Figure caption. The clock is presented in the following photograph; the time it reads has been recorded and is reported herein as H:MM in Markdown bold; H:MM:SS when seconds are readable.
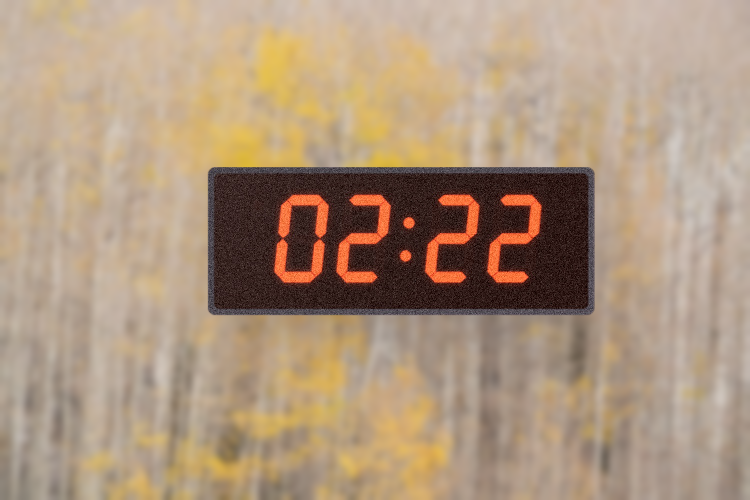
**2:22**
